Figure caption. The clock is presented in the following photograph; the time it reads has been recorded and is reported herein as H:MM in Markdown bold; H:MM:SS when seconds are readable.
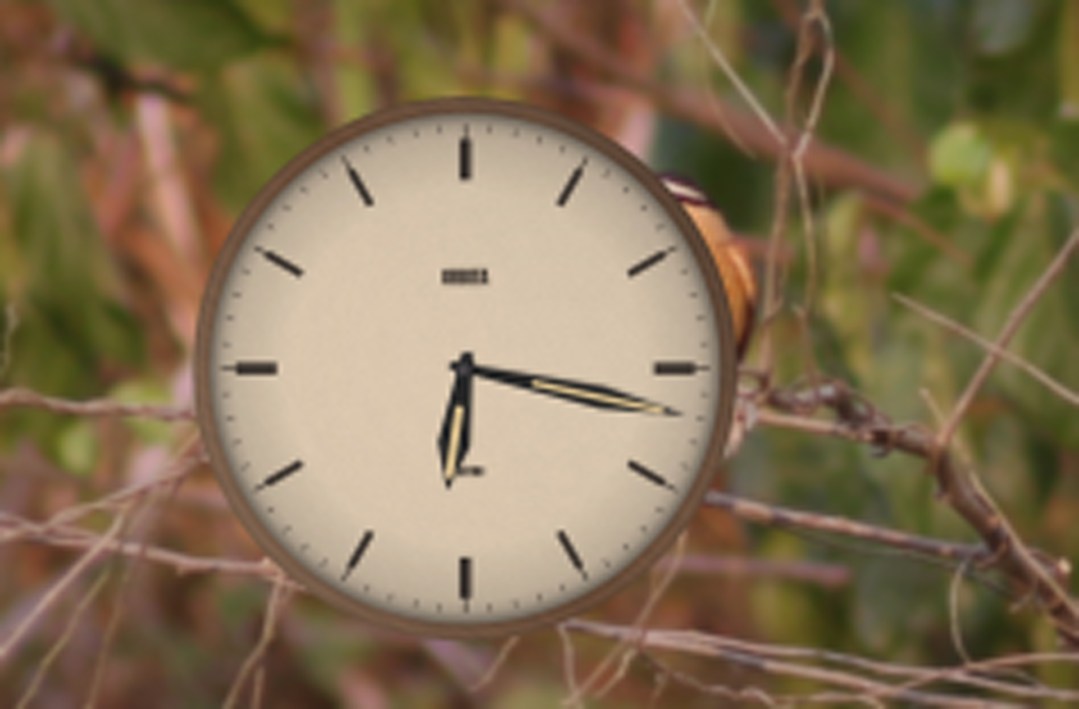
**6:17**
